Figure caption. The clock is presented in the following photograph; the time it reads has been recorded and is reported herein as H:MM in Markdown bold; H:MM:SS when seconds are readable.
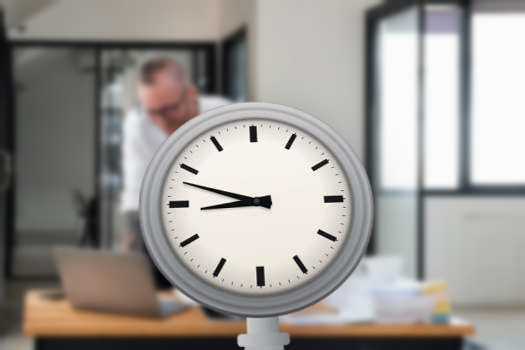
**8:48**
